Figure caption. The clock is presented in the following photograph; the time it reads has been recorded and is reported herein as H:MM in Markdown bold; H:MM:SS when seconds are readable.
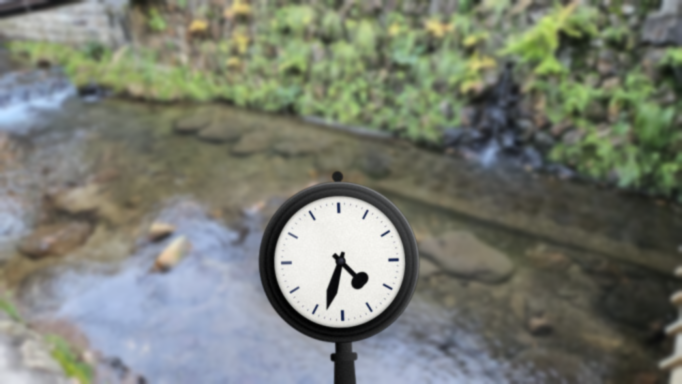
**4:33**
